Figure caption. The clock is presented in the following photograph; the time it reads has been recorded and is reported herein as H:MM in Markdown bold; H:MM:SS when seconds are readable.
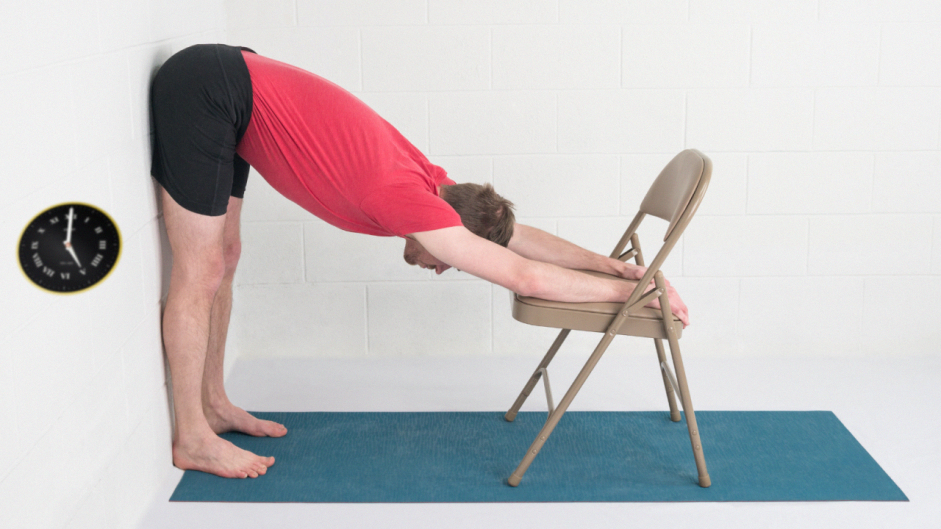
**5:00**
